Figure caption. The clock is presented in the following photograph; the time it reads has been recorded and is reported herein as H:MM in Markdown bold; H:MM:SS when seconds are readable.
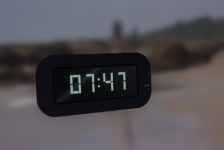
**7:47**
